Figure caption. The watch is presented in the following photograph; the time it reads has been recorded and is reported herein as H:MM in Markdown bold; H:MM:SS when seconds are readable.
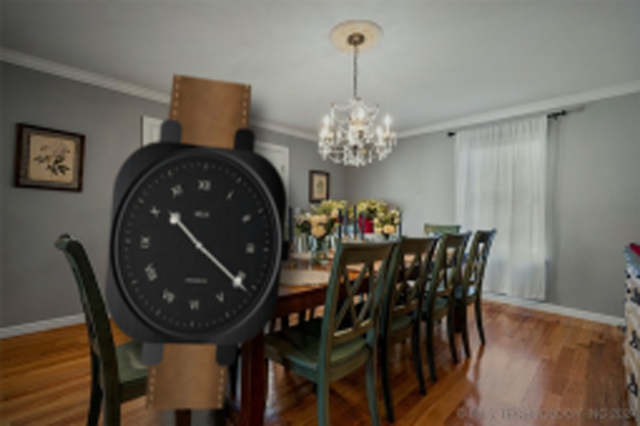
**10:21**
